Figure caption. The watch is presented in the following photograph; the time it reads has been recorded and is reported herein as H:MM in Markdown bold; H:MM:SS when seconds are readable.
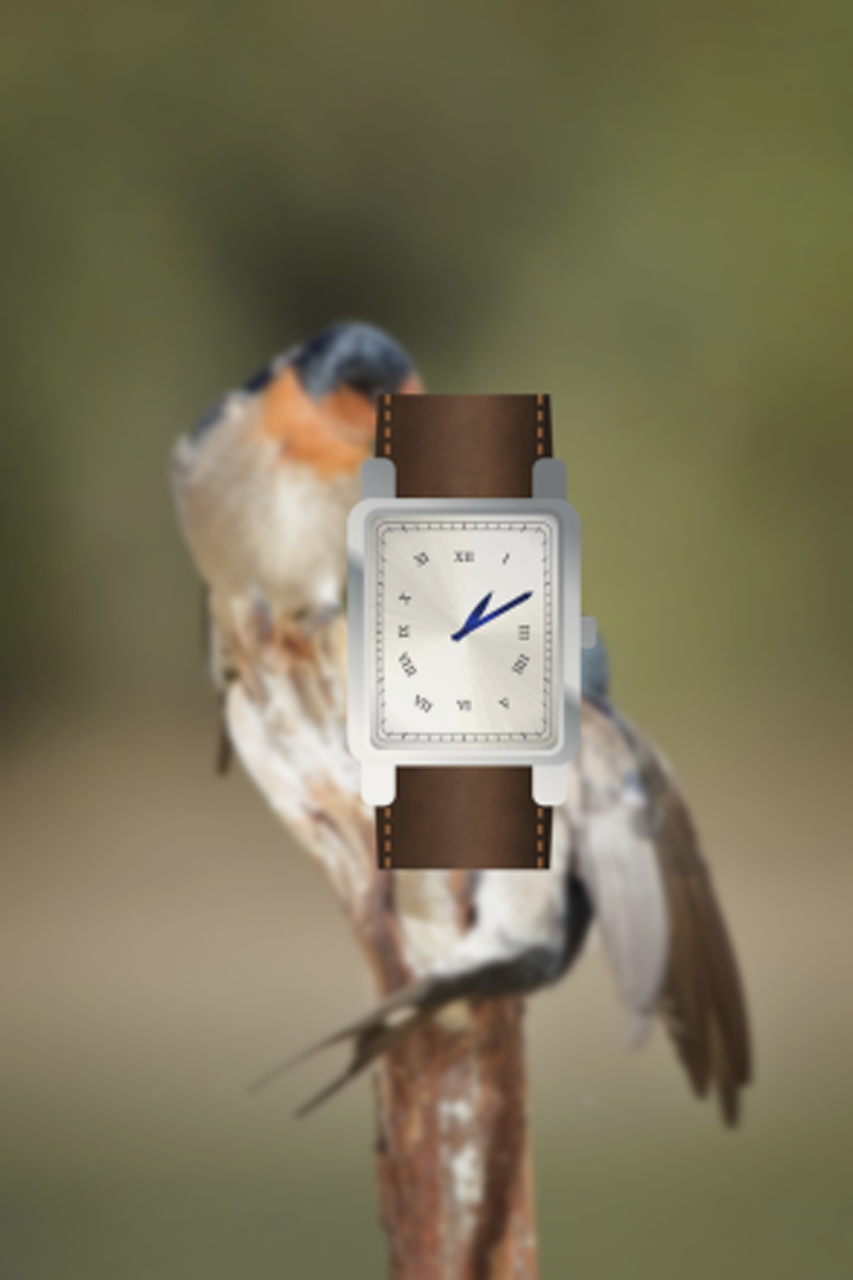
**1:10**
